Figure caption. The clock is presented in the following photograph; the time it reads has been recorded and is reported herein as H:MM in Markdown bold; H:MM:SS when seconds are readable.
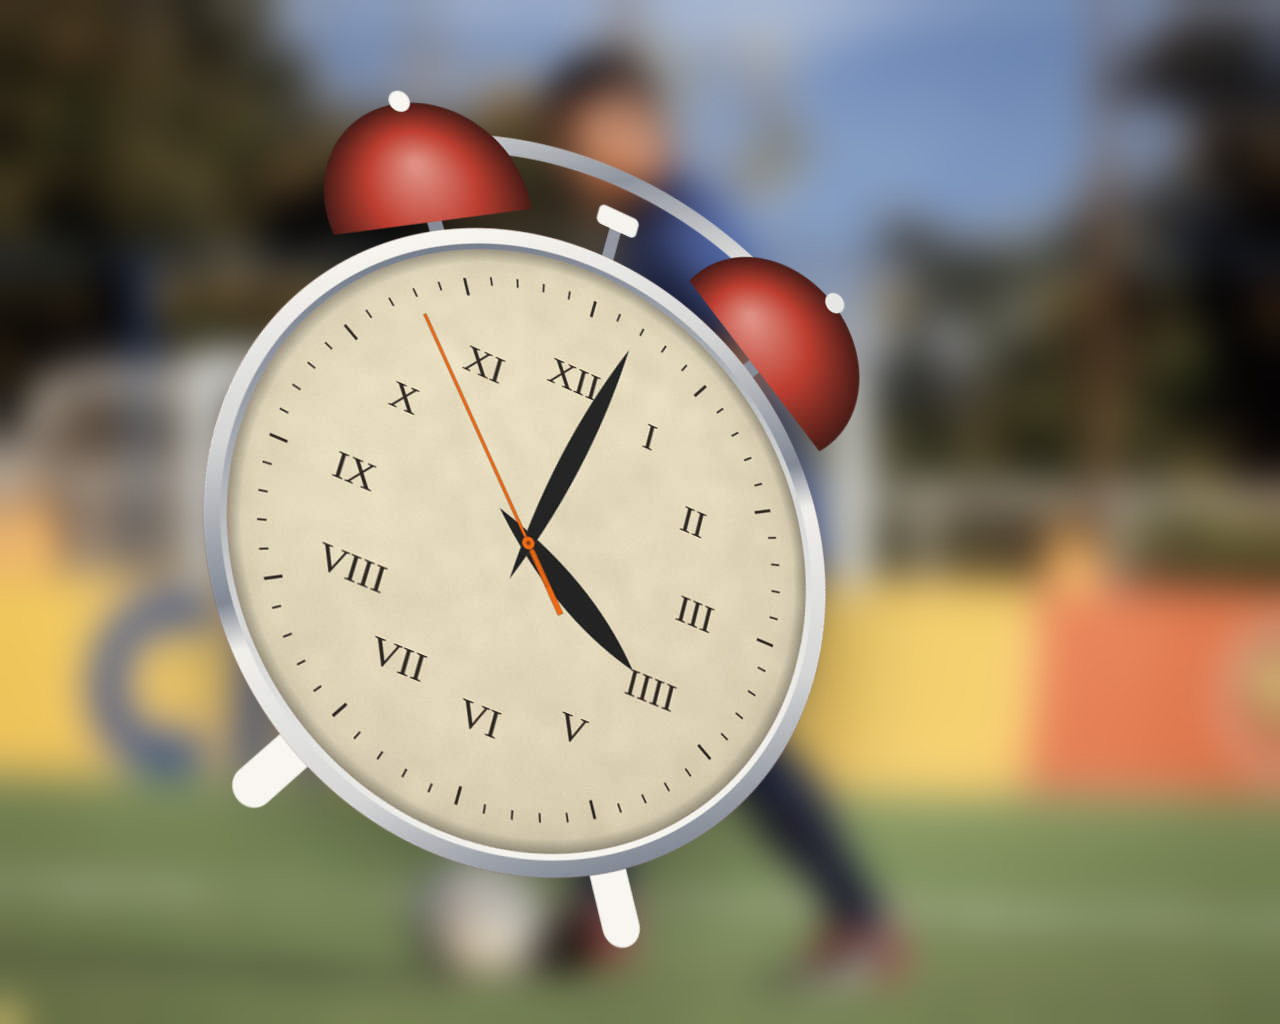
**4:01:53**
